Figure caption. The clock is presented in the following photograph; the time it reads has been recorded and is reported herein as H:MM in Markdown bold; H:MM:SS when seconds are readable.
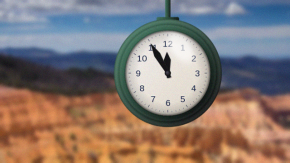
**11:55**
